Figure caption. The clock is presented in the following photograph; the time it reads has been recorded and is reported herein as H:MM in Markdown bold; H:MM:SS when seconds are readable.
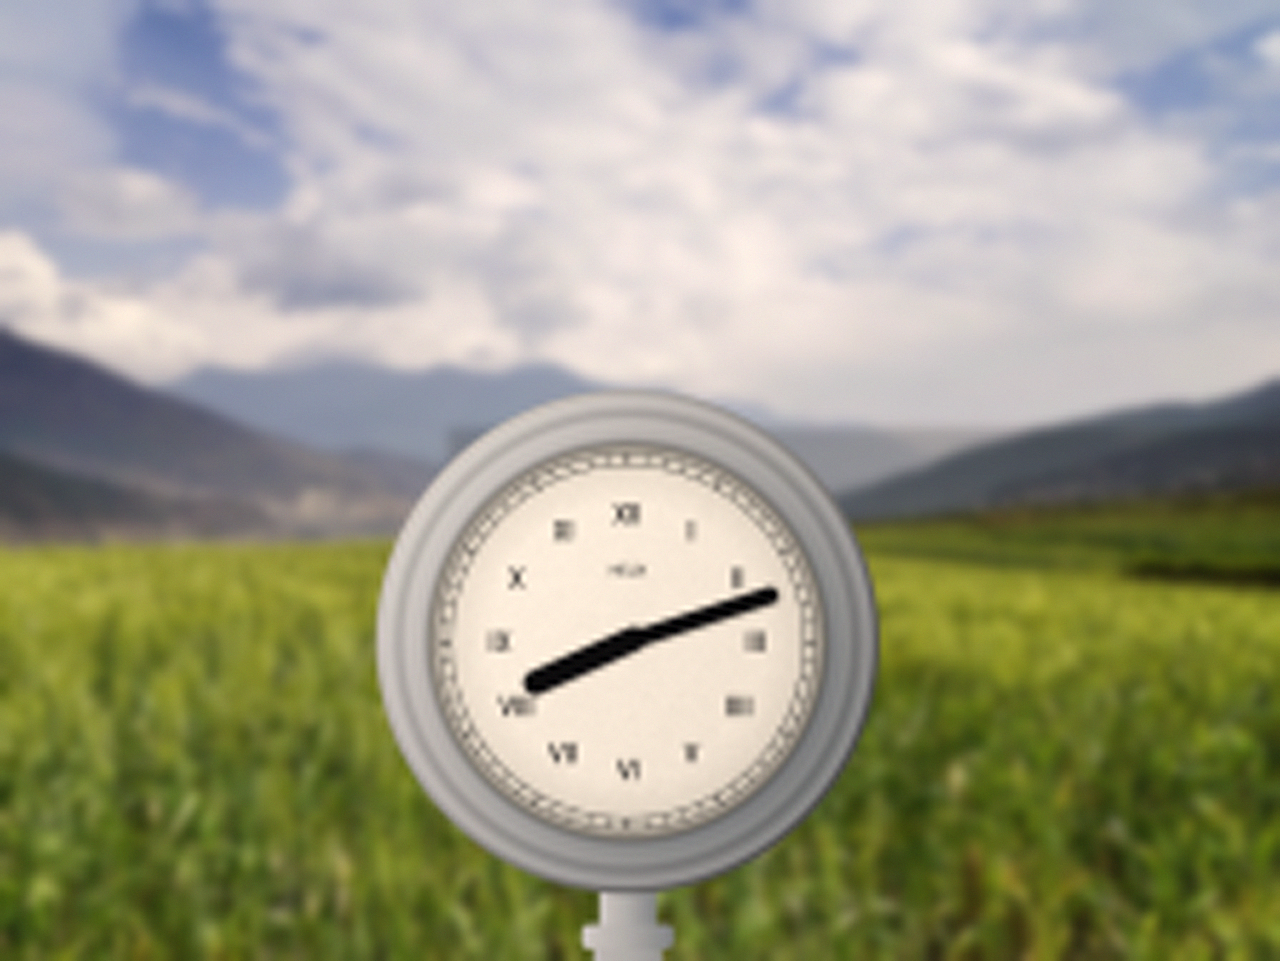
**8:12**
